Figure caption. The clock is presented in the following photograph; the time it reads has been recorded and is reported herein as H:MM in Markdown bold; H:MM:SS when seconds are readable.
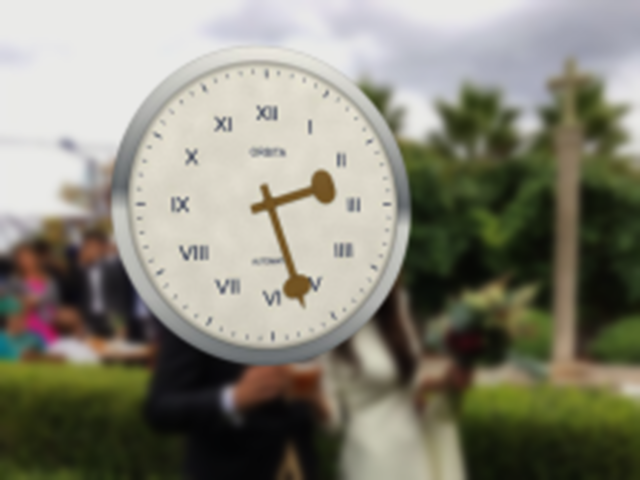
**2:27**
